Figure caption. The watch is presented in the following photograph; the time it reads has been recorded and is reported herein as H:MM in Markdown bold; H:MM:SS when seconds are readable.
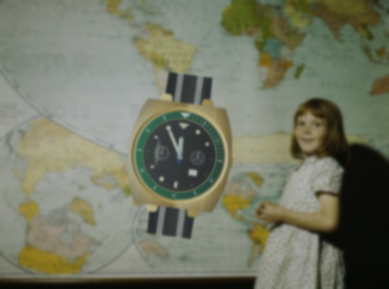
**11:55**
